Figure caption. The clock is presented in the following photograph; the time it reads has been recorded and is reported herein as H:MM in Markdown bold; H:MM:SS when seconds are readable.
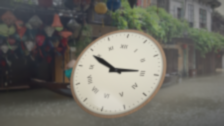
**2:49**
